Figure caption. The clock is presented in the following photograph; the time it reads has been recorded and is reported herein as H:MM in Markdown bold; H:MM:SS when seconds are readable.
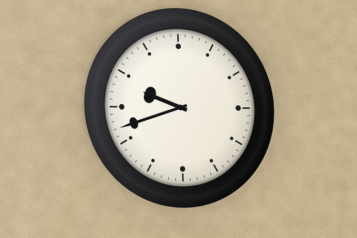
**9:42**
